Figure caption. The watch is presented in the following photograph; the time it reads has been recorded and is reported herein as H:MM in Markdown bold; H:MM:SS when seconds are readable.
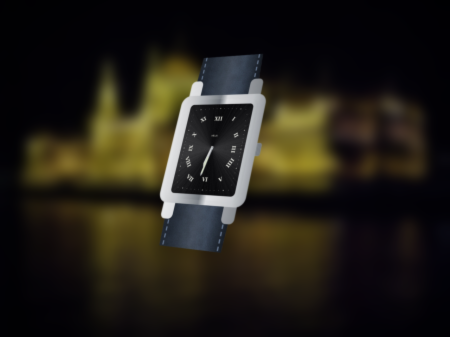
**6:32**
